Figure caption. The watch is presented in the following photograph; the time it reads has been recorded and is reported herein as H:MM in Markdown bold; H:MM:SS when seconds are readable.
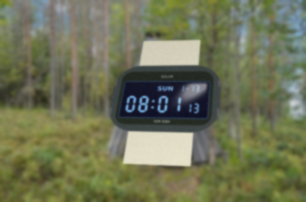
**8:01**
